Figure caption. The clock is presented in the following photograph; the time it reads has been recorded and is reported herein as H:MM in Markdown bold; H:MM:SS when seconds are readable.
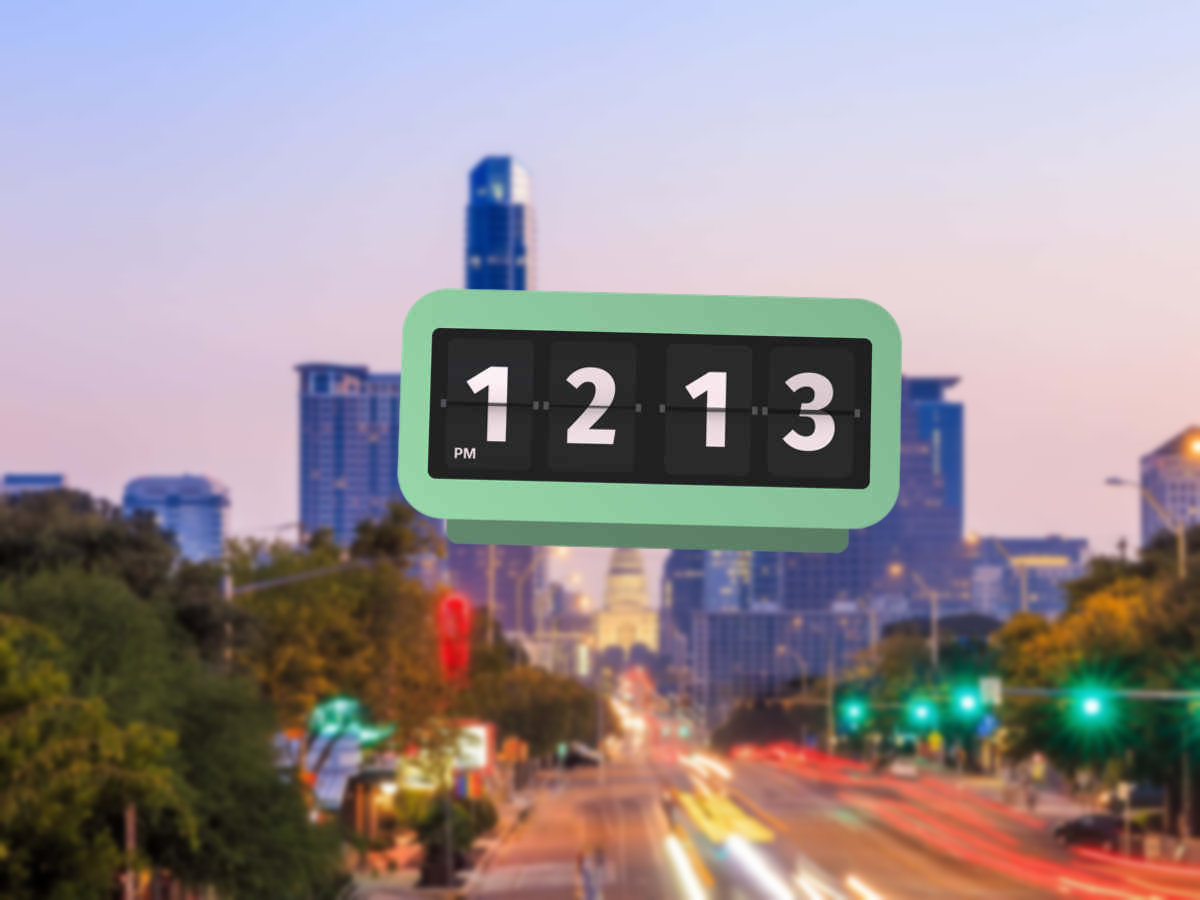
**12:13**
